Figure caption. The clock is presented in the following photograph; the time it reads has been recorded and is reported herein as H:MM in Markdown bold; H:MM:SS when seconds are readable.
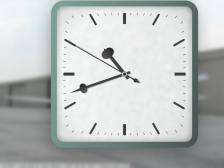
**10:41:50**
